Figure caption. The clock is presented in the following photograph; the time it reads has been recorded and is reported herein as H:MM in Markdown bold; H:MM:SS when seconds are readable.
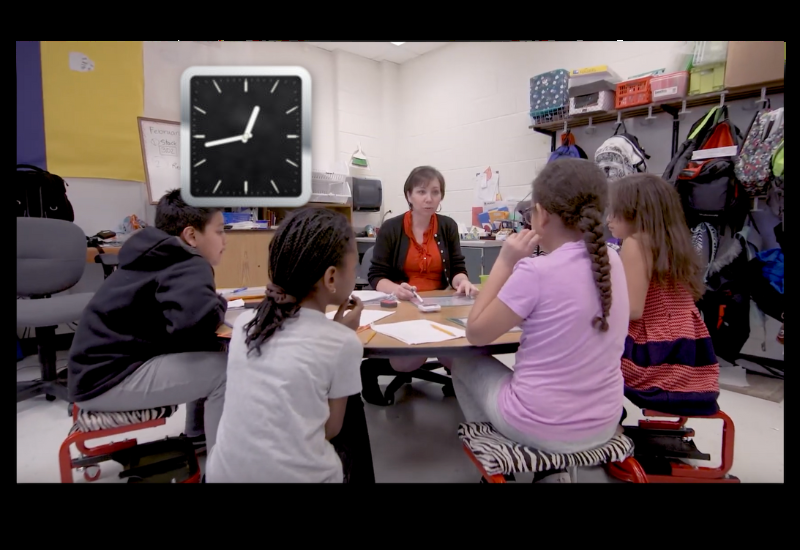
**12:43**
